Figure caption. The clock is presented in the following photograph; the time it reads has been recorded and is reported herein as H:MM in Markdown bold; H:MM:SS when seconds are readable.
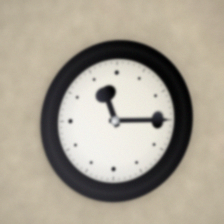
**11:15**
